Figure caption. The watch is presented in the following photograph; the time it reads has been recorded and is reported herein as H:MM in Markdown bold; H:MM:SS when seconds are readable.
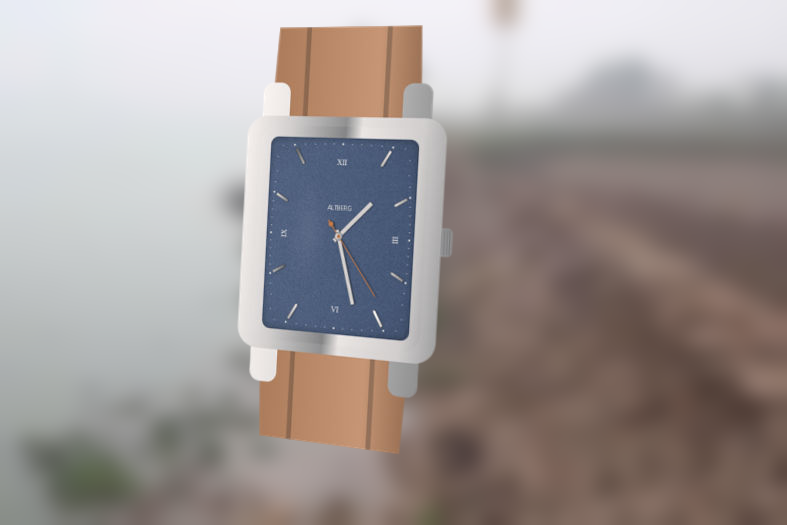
**1:27:24**
